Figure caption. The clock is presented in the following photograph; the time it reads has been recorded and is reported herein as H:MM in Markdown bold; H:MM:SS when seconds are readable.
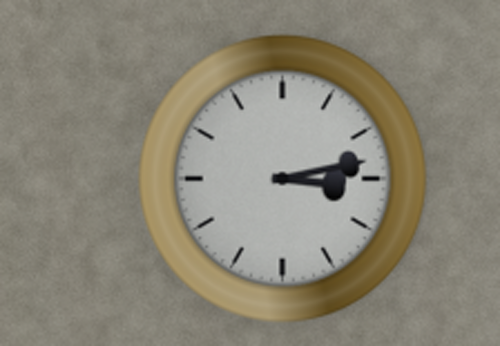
**3:13**
